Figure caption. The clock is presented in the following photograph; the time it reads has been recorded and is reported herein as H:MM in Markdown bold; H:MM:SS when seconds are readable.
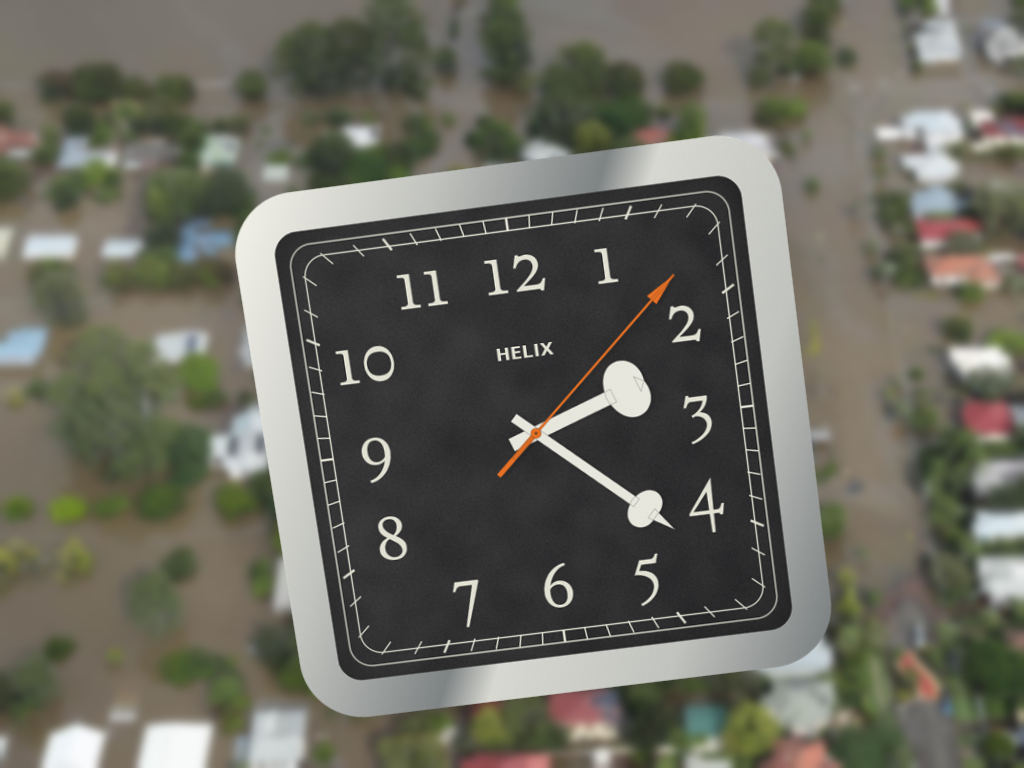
**2:22:08**
